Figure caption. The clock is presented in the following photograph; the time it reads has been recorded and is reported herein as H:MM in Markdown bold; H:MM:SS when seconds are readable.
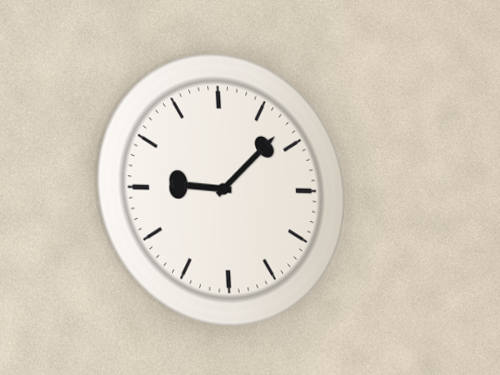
**9:08**
